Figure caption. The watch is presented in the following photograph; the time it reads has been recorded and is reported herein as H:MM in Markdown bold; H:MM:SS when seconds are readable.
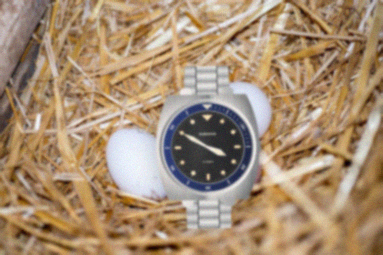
**3:50**
